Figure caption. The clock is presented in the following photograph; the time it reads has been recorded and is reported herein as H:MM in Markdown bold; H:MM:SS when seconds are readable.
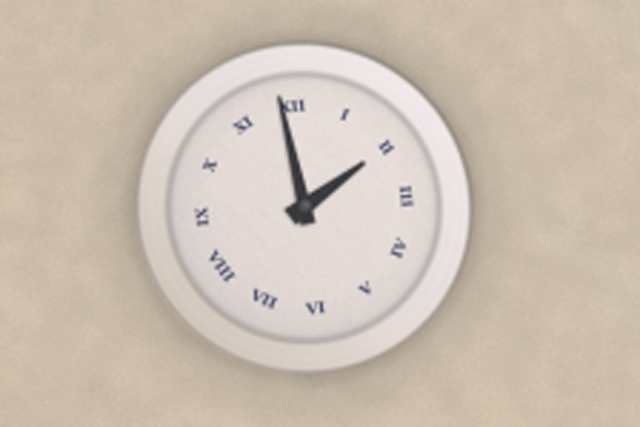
**1:59**
